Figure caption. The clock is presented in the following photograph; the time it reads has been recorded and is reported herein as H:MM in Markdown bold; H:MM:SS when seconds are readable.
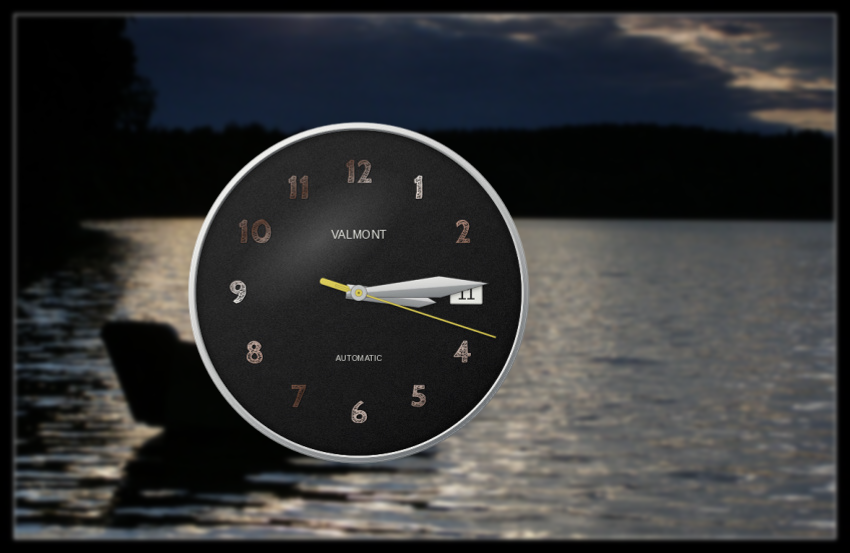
**3:14:18**
